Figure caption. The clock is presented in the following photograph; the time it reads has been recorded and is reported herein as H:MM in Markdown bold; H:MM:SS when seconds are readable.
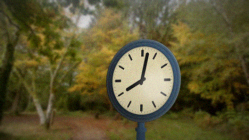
**8:02**
